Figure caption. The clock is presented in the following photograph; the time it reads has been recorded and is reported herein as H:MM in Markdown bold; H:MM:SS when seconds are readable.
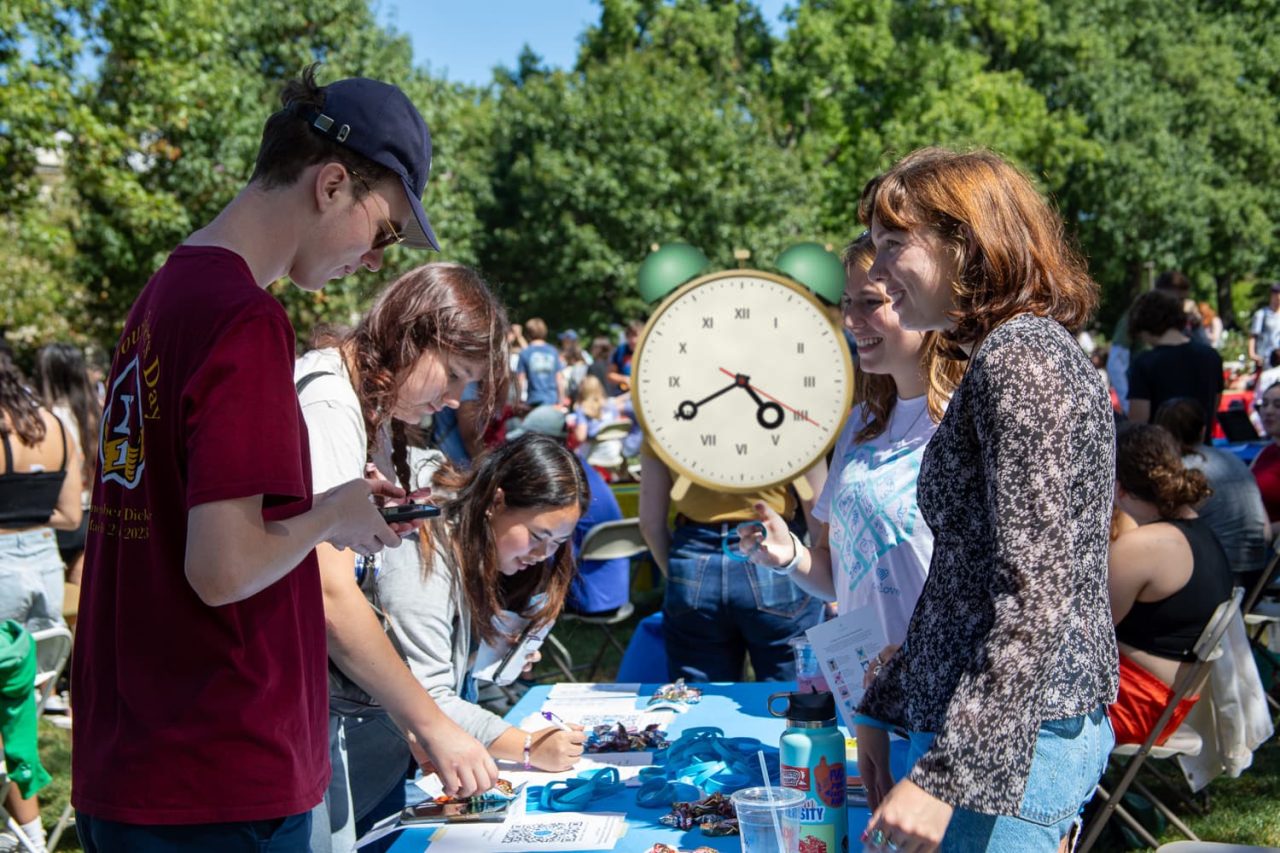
**4:40:20**
